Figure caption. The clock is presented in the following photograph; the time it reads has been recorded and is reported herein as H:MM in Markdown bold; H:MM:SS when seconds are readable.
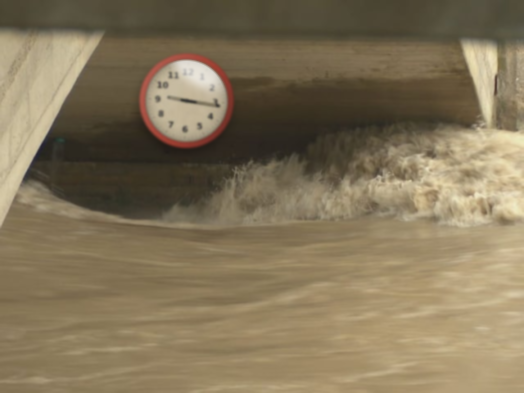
**9:16**
